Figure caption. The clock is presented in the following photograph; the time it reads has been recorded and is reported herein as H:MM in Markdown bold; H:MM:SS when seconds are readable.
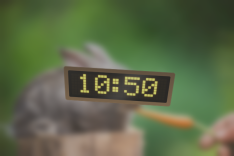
**10:50**
